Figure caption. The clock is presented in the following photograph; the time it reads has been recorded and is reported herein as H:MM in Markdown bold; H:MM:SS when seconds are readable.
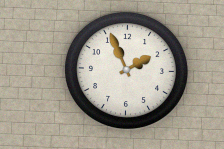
**1:56**
